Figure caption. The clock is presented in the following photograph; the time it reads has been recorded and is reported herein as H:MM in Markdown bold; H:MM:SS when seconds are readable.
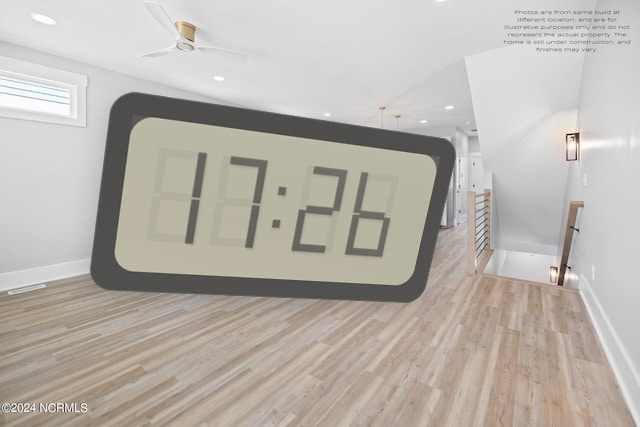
**17:26**
